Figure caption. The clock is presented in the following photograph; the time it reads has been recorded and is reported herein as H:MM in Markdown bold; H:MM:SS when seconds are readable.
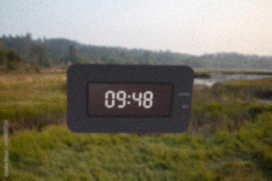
**9:48**
